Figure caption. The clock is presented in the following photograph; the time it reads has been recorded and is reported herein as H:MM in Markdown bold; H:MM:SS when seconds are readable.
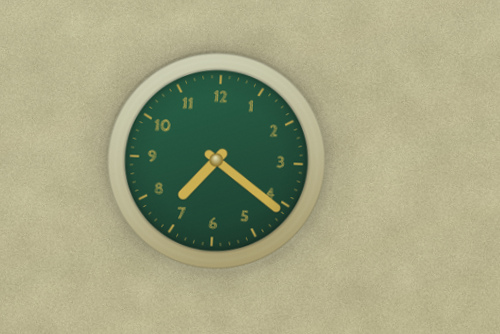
**7:21**
